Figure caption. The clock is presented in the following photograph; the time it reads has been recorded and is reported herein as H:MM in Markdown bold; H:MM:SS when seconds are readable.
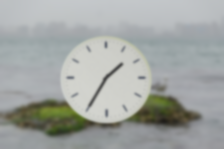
**1:35**
